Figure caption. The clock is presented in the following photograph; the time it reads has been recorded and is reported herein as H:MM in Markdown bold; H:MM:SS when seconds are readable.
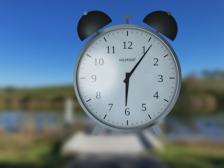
**6:06**
